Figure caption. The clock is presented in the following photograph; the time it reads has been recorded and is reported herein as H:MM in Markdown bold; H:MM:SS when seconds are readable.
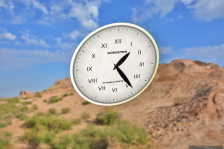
**1:24**
